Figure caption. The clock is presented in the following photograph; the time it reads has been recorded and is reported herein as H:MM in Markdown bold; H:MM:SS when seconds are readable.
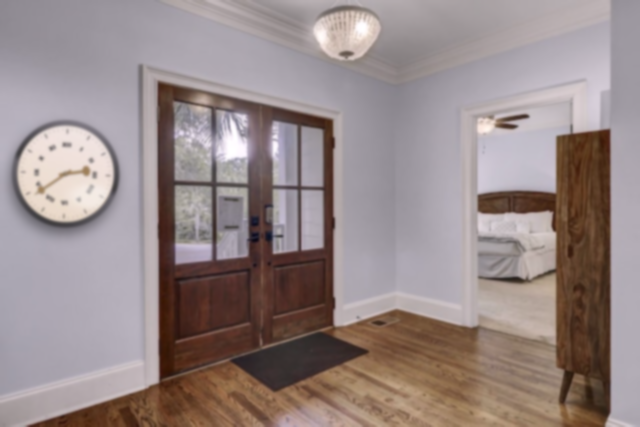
**2:39**
